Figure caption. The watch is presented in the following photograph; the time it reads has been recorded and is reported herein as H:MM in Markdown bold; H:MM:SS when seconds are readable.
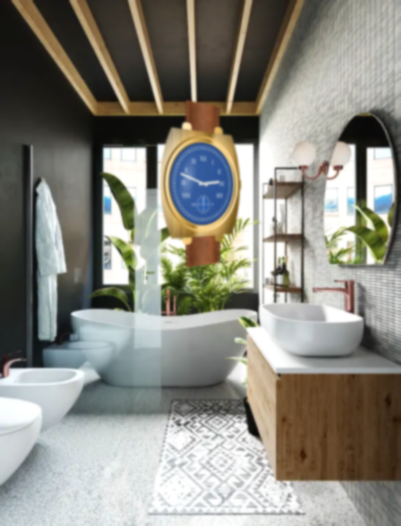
**2:48**
